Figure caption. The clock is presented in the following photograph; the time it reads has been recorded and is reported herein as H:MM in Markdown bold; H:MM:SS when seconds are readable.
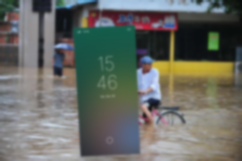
**15:46**
